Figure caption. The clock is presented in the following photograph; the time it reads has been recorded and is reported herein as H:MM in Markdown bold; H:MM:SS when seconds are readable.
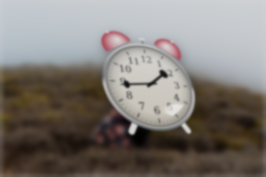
**1:44**
